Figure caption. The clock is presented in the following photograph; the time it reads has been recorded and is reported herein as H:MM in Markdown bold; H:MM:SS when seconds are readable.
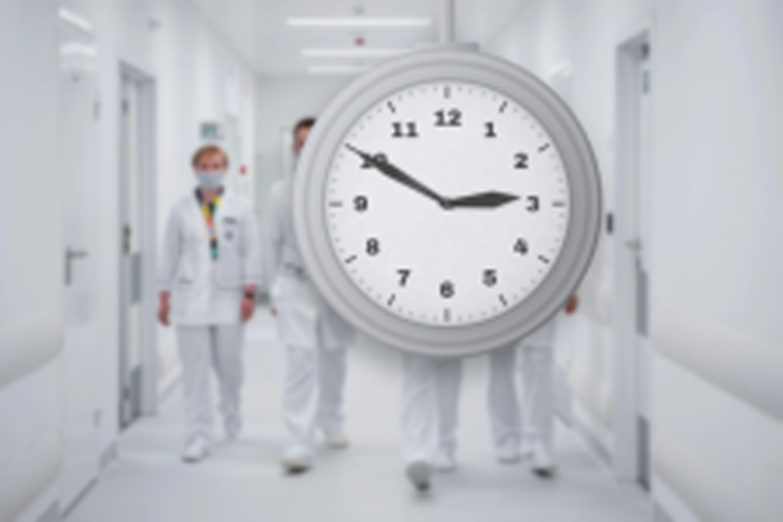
**2:50**
